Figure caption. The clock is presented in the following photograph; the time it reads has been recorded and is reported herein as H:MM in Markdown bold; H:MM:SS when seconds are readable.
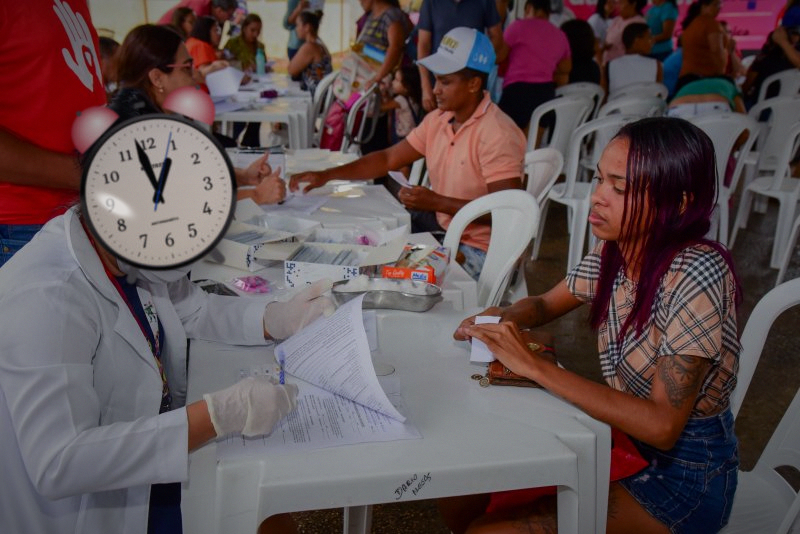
**12:58:04**
